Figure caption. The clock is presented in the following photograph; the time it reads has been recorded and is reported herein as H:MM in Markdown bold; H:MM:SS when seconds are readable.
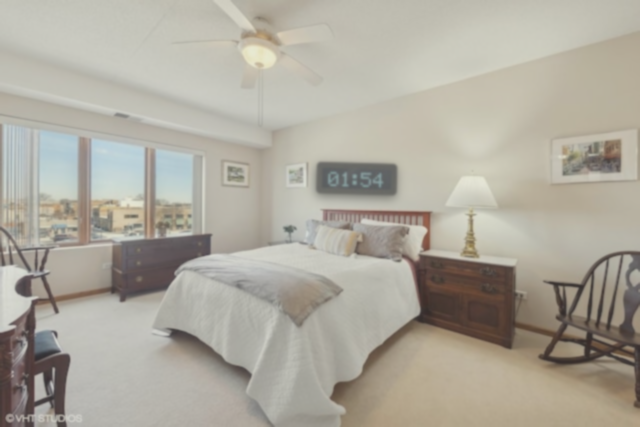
**1:54**
